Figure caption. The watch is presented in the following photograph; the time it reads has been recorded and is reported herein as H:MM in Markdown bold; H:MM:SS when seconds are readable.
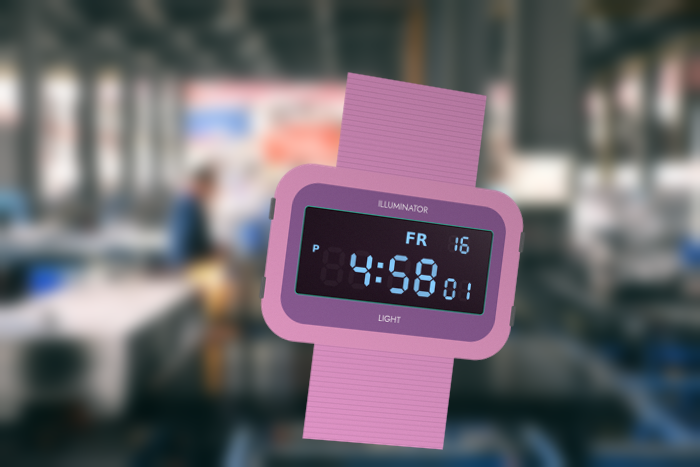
**4:58:01**
